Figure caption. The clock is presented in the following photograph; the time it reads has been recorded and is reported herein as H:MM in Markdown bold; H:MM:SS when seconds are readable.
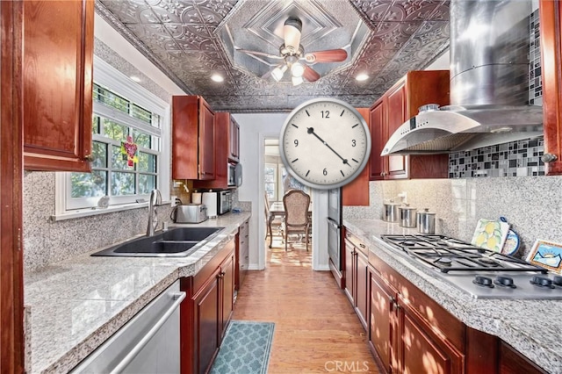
**10:22**
